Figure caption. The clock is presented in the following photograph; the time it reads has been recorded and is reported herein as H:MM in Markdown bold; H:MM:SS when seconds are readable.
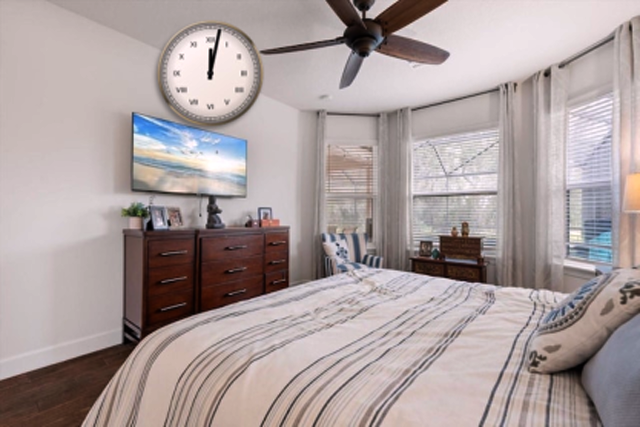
**12:02**
